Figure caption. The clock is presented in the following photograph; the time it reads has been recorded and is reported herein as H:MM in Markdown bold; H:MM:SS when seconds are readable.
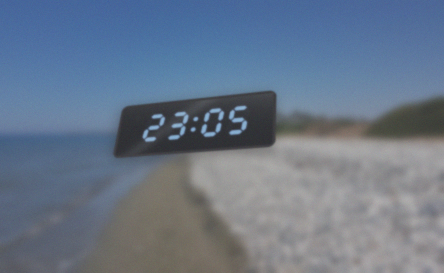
**23:05**
